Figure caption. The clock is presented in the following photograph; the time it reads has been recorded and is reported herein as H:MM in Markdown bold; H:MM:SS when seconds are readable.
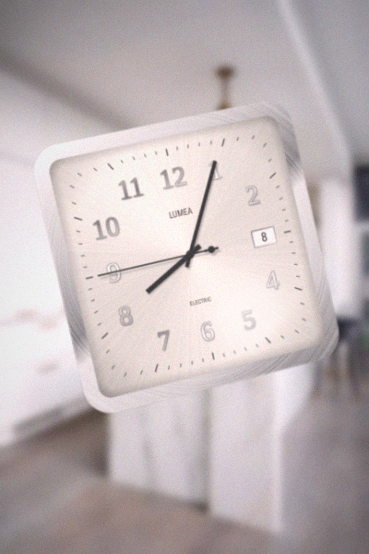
**8:04:45**
